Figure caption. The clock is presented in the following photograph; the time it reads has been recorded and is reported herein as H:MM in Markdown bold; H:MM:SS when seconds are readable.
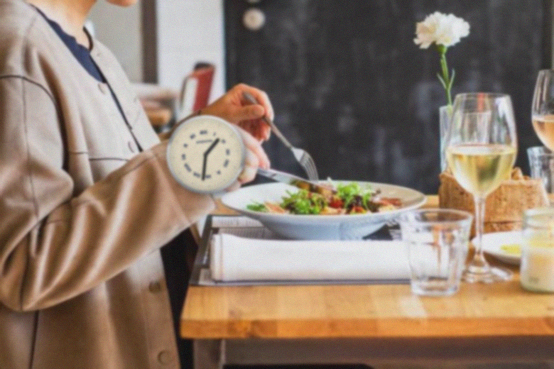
**1:32**
